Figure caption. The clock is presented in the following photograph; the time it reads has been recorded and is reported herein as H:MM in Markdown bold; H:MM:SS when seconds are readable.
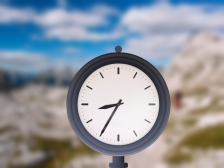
**8:35**
